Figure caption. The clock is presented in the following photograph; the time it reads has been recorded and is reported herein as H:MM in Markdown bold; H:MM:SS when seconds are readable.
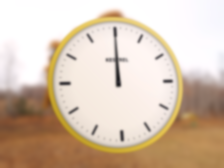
**12:00**
